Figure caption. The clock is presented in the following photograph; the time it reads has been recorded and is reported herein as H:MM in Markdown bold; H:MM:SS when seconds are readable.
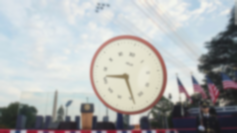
**8:24**
